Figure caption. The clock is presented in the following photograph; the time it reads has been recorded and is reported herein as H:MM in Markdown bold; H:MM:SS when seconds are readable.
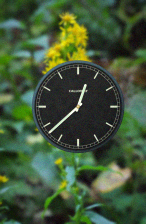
**12:38**
